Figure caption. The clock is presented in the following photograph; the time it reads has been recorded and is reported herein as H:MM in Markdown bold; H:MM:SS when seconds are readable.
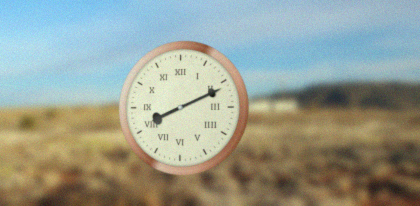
**8:11**
